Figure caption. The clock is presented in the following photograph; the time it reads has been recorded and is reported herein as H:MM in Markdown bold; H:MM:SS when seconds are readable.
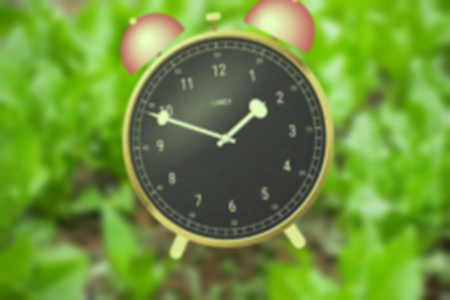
**1:49**
